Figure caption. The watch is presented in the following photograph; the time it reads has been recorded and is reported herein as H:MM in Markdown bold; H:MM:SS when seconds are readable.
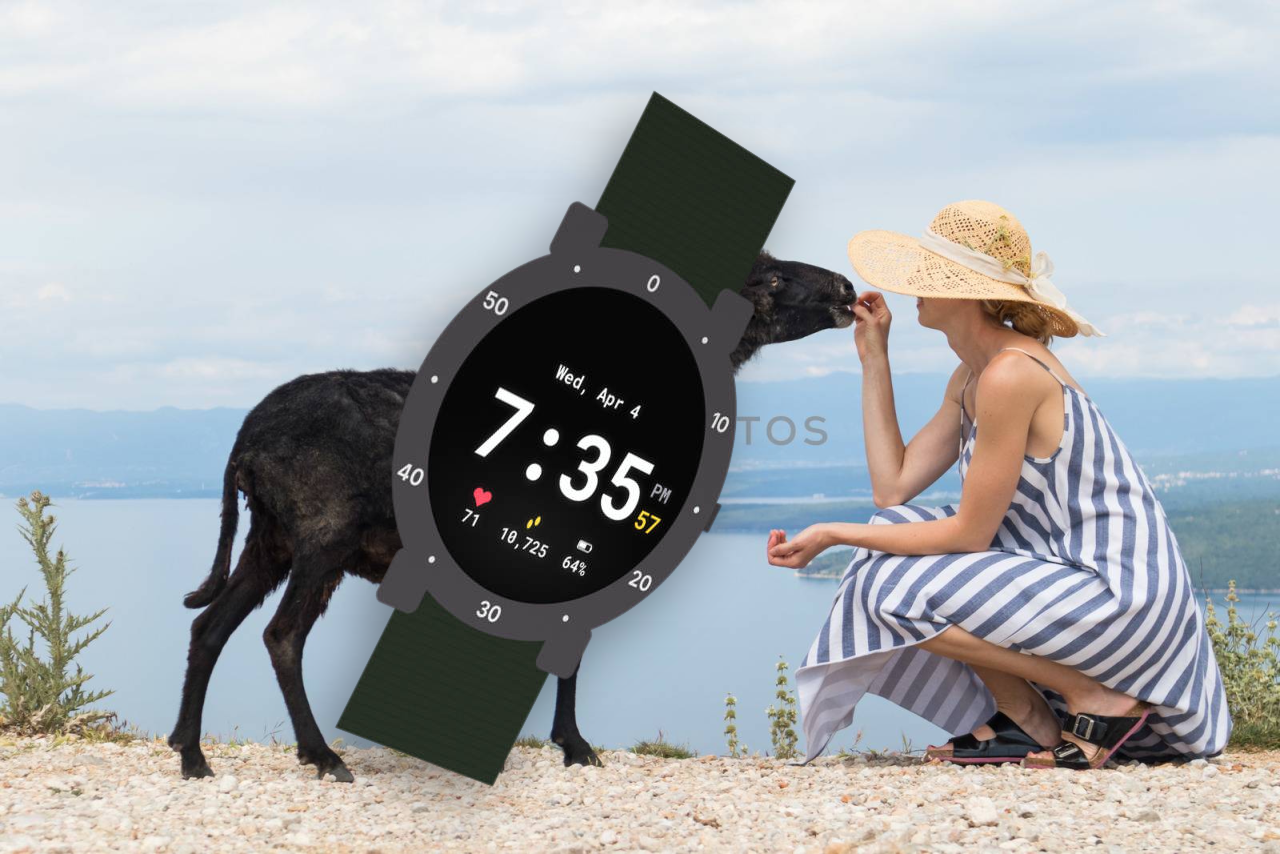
**7:35:57**
